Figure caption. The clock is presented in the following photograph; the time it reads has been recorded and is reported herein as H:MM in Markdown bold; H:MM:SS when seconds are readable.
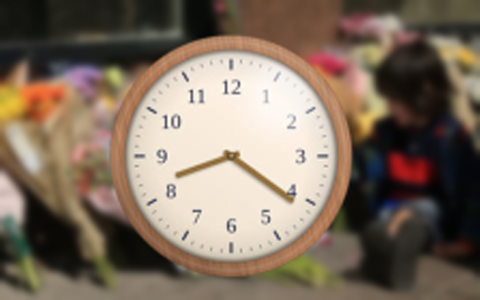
**8:21**
